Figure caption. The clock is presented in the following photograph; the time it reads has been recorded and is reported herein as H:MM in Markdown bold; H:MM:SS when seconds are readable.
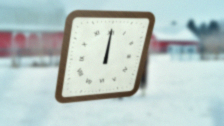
**12:00**
